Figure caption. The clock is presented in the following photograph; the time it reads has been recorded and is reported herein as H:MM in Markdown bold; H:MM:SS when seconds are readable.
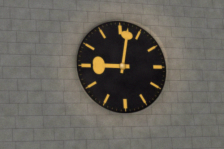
**9:02**
